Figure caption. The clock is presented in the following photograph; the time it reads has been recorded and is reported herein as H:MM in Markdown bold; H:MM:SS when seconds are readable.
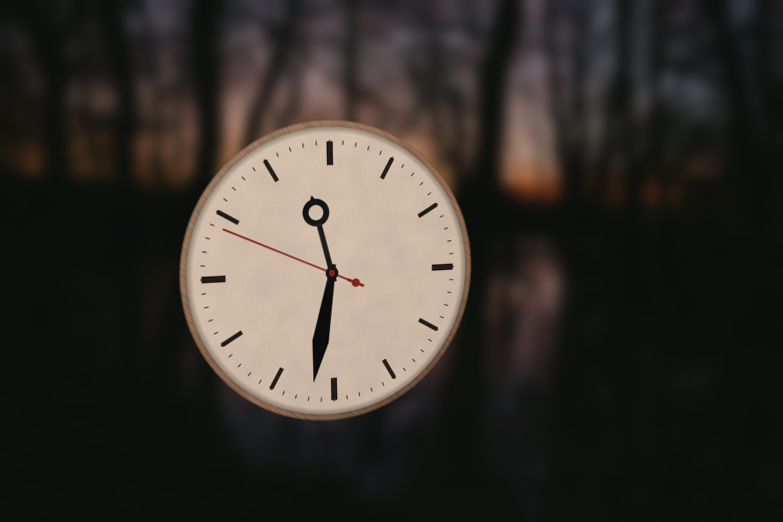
**11:31:49**
